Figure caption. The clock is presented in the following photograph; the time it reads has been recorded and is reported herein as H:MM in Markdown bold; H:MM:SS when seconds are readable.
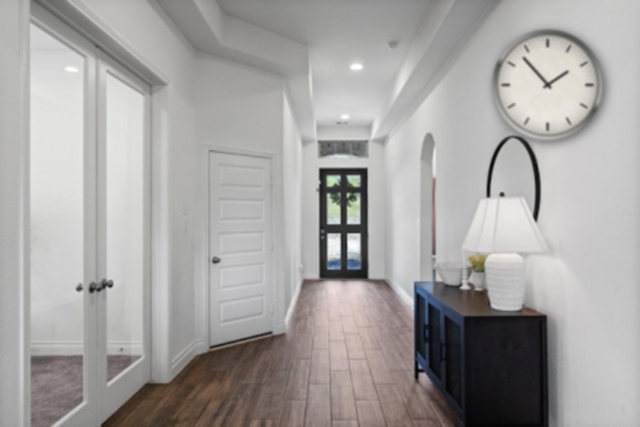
**1:53**
